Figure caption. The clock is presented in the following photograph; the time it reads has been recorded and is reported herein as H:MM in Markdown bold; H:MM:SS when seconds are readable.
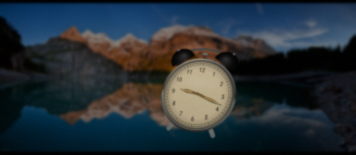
**9:18**
